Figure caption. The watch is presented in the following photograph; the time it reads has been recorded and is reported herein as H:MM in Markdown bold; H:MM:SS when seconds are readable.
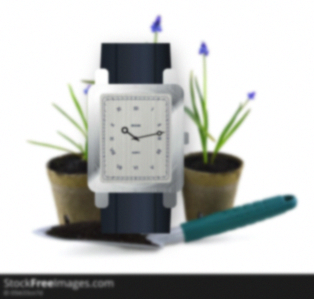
**10:13**
